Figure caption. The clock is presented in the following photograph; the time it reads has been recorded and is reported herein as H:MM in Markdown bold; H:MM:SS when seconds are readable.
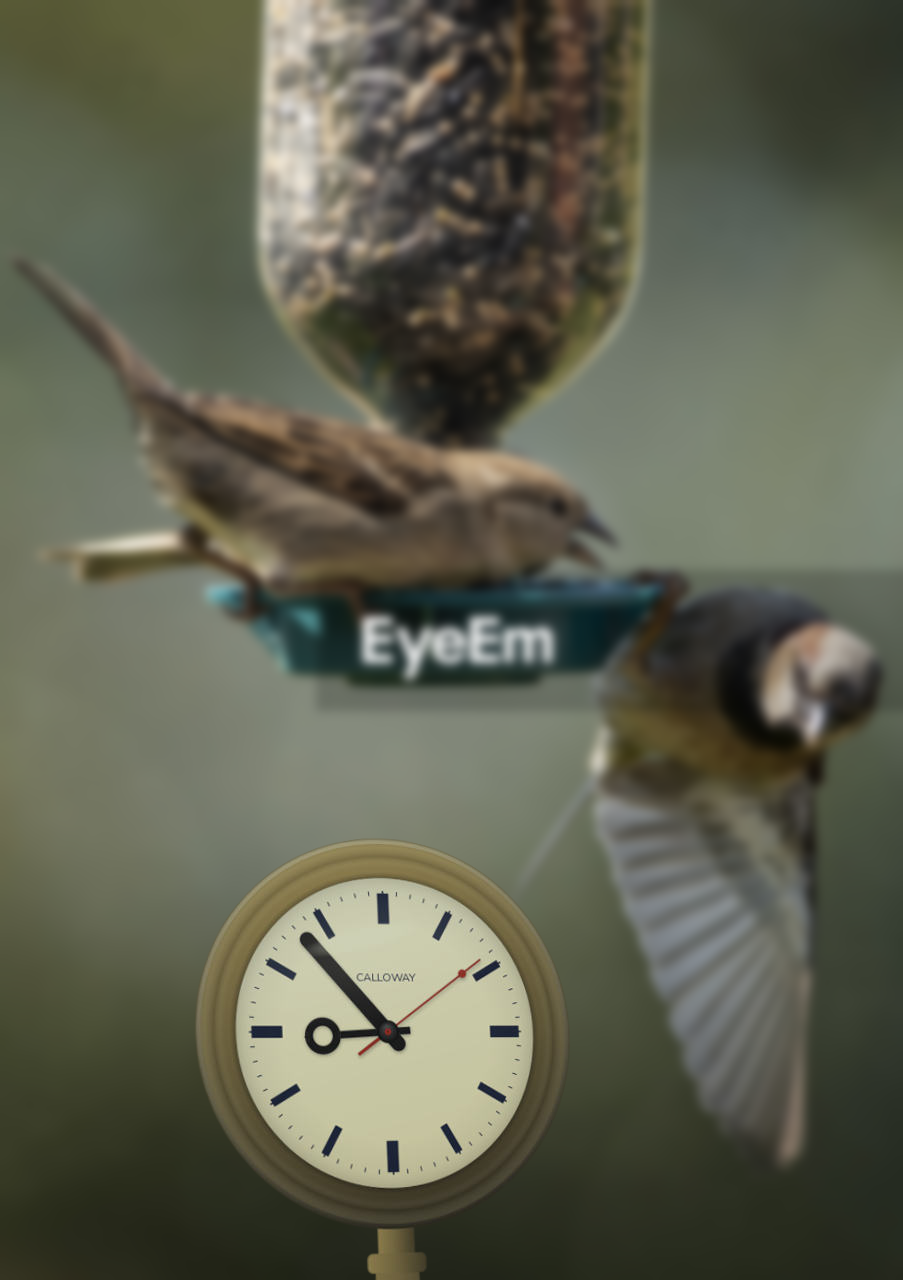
**8:53:09**
